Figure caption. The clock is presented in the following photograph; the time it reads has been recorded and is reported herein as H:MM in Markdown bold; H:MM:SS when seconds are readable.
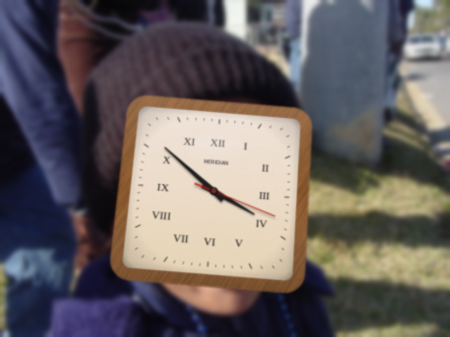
**3:51:18**
